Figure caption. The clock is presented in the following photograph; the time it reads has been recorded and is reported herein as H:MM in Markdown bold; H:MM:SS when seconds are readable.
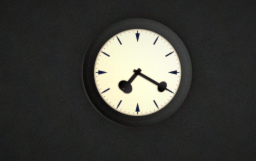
**7:20**
